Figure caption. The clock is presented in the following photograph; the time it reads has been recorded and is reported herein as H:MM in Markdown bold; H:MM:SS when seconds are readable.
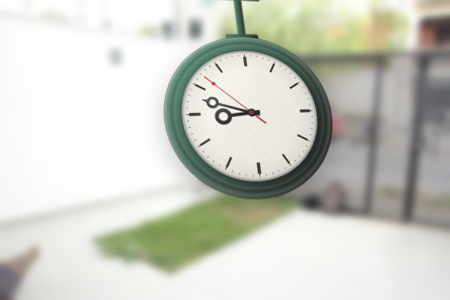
**8:47:52**
